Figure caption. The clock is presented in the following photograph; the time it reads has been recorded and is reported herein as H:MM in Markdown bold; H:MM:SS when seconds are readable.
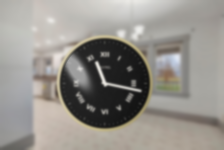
**11:17**
